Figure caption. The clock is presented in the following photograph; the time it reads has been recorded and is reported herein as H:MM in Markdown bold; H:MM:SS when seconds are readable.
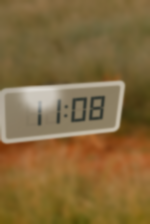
**11:08**
